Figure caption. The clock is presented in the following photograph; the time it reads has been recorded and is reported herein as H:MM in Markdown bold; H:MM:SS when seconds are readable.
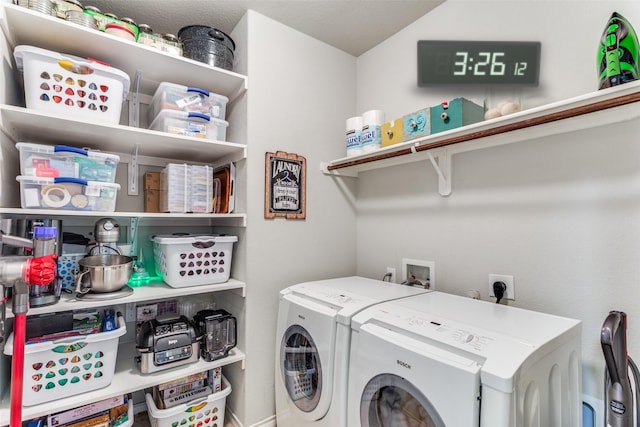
**3:26:12**
